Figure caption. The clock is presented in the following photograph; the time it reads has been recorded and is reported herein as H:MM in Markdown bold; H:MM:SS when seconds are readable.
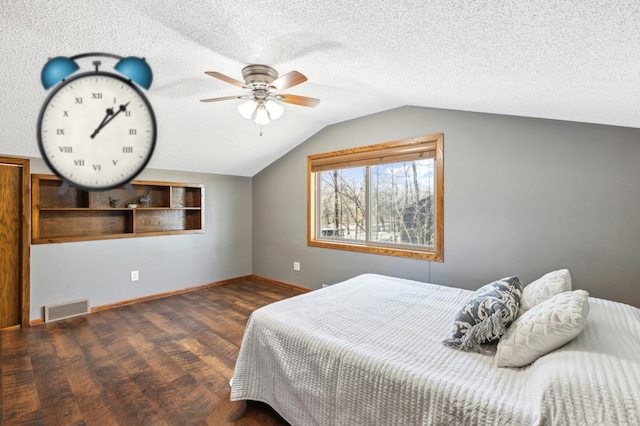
**1:08**
